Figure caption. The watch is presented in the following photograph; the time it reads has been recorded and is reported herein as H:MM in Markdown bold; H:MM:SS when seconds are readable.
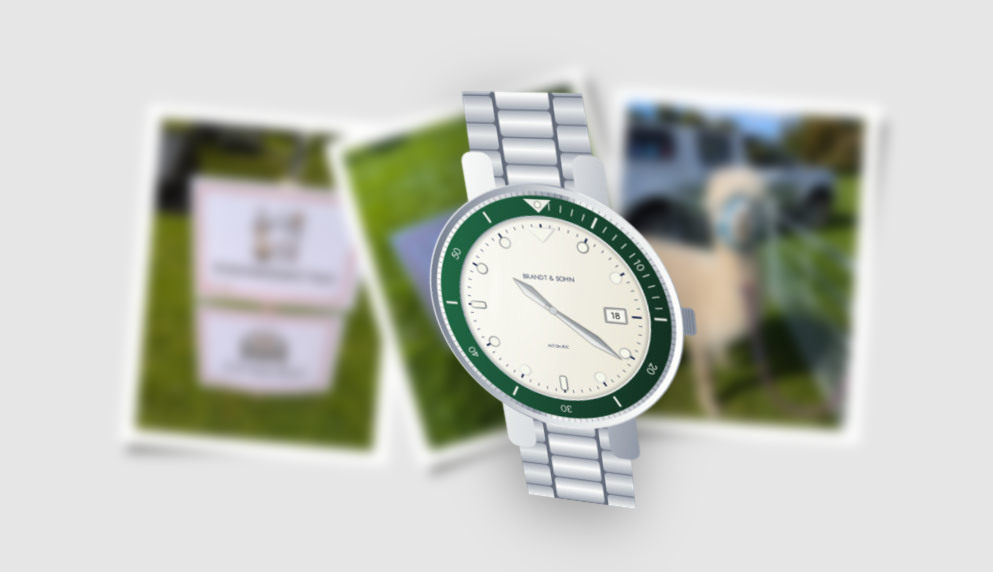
**10:21**
